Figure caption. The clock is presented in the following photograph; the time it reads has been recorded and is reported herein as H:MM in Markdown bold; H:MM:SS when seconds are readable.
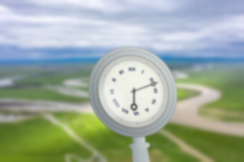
**6:12**
